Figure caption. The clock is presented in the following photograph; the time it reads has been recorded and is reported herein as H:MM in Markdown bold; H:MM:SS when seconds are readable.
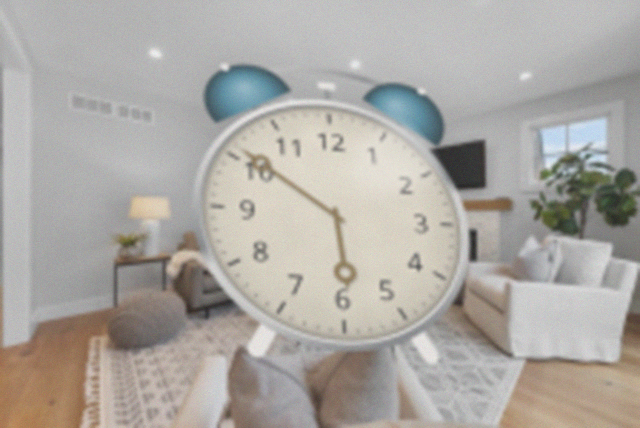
**5:51**
